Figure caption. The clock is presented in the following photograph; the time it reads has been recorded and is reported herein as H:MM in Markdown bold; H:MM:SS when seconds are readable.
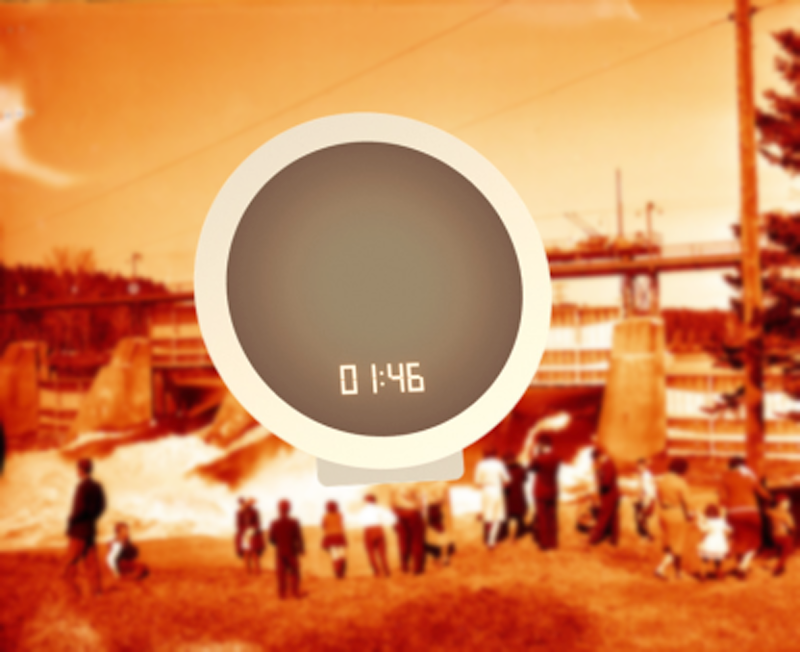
**1:46**
